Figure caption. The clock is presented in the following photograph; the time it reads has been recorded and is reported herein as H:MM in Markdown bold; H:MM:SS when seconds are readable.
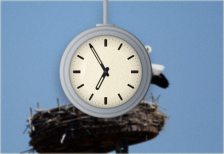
**6:55**
